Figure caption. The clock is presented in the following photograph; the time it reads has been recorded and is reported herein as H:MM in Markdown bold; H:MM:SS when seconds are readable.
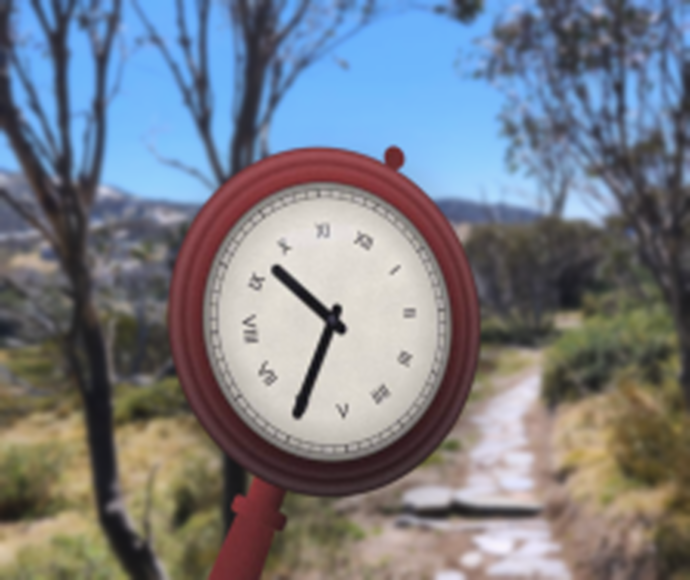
**9:30**
